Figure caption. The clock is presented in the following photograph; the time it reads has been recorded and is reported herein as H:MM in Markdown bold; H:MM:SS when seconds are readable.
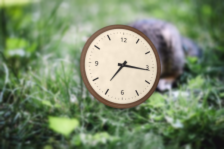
**7:16**
